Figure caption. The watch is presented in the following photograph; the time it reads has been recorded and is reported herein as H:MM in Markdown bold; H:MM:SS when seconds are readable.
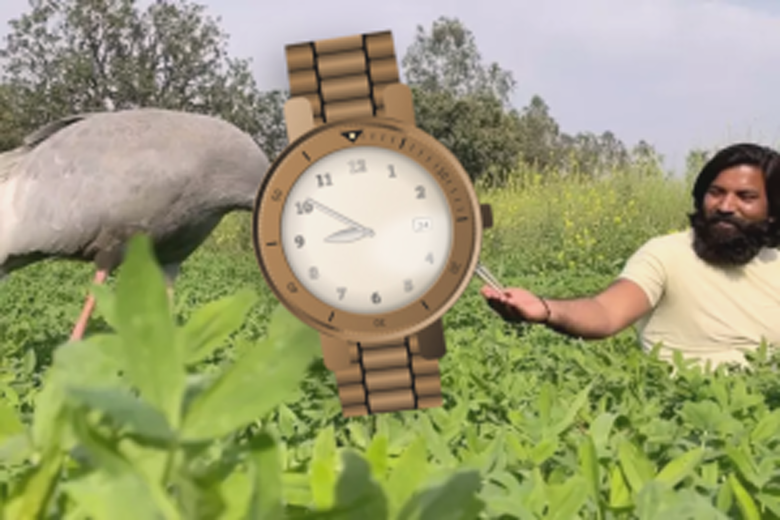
**8:51**
